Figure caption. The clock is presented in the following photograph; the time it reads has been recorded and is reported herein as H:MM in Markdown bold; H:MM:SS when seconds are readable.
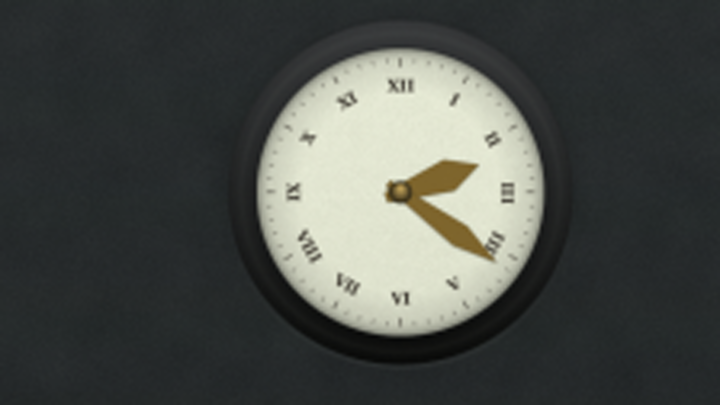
**2:21**
